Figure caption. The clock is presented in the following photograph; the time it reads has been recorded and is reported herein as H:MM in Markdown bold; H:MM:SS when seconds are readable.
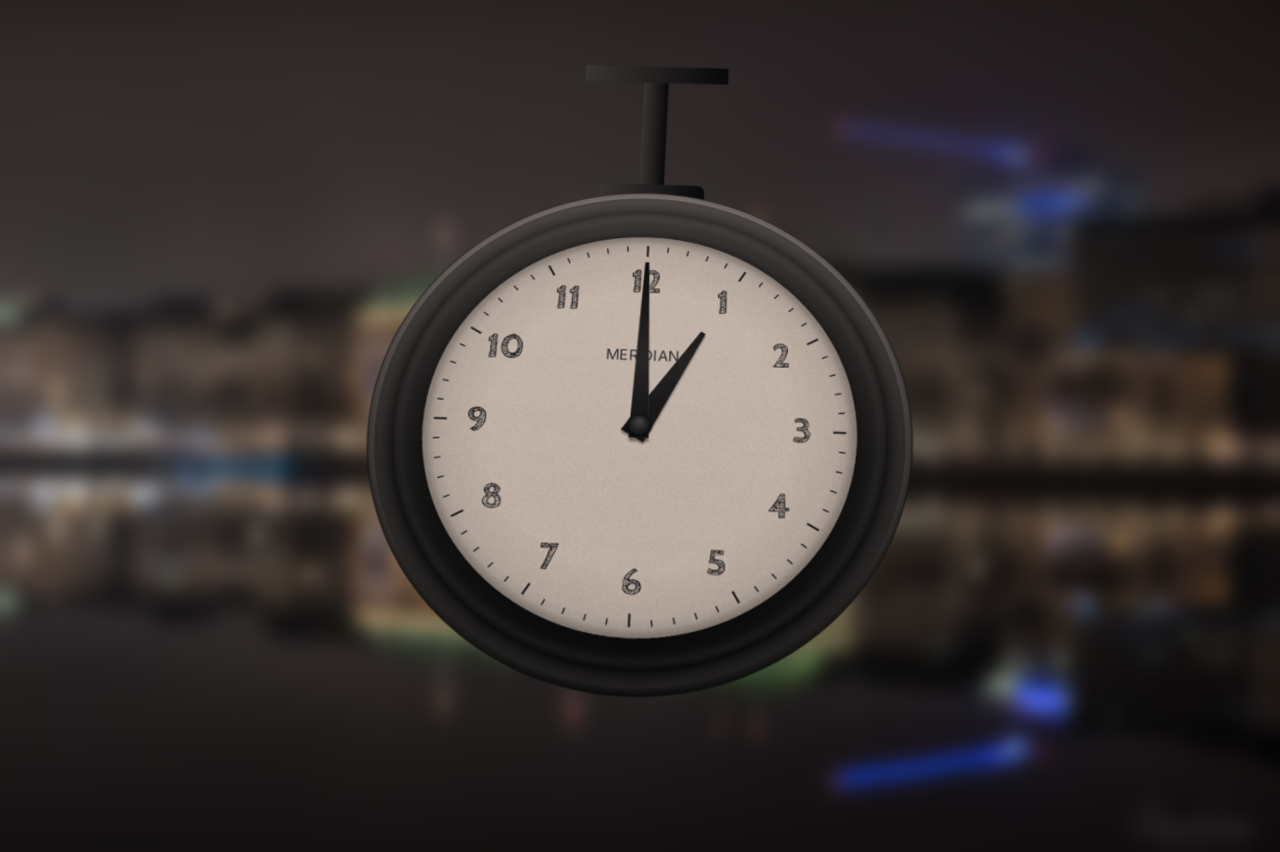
**1:00**
